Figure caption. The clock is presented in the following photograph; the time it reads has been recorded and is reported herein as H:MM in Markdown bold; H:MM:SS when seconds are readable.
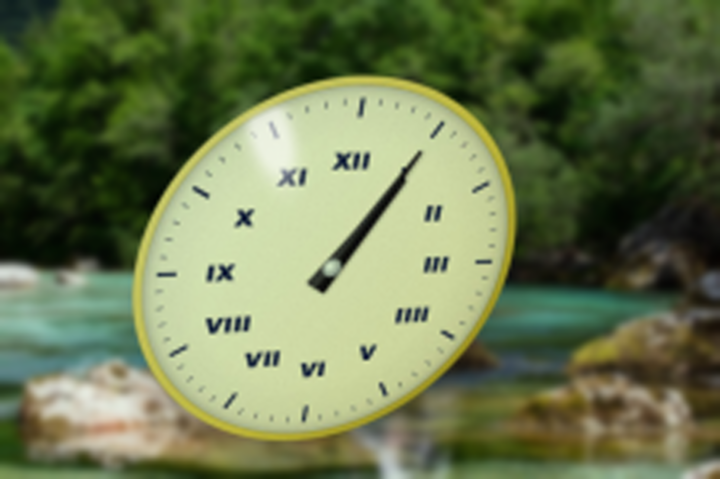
**1:05**
